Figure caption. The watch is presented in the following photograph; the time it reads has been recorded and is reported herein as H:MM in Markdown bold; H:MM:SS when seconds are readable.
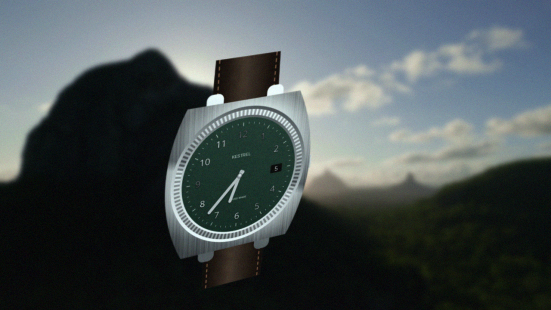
**6:37**
